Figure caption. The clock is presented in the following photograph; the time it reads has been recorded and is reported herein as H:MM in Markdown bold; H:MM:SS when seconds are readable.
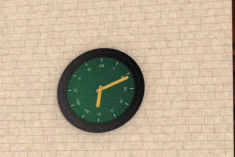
**6:11**
